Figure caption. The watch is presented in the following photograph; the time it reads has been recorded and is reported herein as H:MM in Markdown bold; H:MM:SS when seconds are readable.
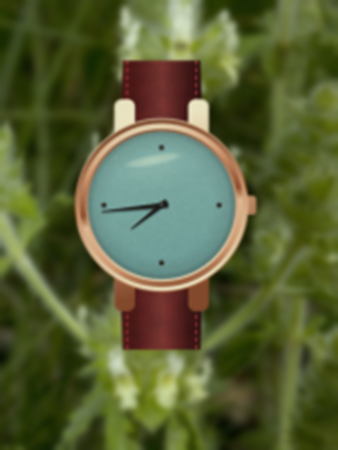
**7:44**
